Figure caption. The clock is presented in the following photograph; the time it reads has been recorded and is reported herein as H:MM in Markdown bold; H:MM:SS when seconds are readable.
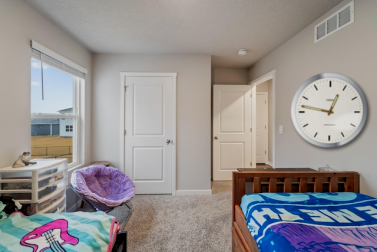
**12:47**
